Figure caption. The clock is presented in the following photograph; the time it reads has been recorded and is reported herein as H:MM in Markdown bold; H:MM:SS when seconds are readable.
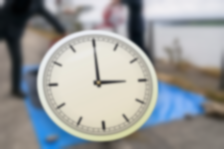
**3:00**
